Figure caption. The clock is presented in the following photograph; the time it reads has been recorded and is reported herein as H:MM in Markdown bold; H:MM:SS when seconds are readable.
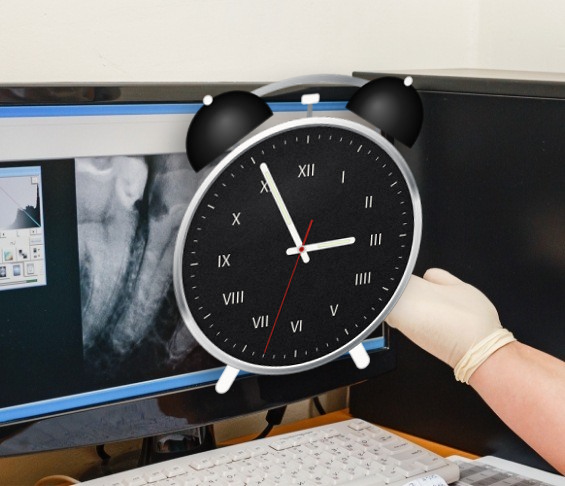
**2:55:33**
